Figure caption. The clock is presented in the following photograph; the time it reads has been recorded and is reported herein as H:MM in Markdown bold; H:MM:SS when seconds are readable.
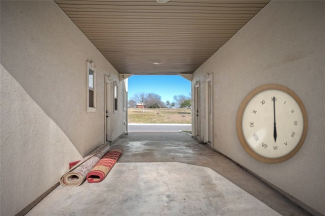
**6:00**
